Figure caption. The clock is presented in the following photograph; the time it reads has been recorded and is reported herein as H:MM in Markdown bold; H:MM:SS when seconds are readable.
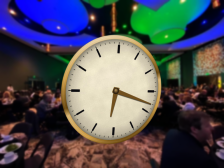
**6:18**
